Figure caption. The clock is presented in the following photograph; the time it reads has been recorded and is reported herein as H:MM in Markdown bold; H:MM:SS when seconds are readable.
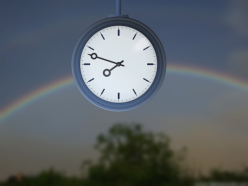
**7:48**
